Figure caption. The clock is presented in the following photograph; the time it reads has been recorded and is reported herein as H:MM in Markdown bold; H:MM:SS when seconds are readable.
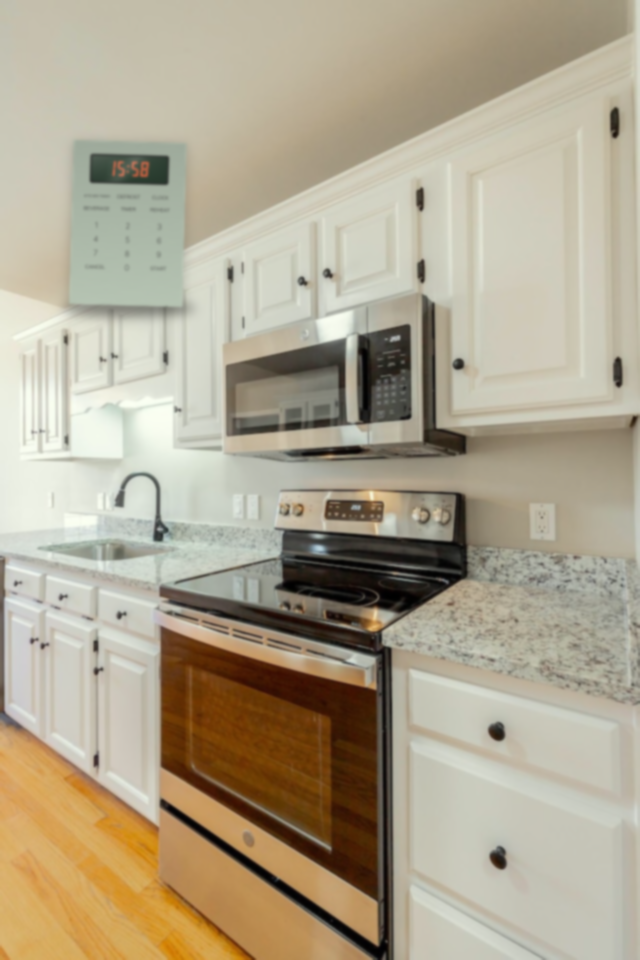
**15:58**
